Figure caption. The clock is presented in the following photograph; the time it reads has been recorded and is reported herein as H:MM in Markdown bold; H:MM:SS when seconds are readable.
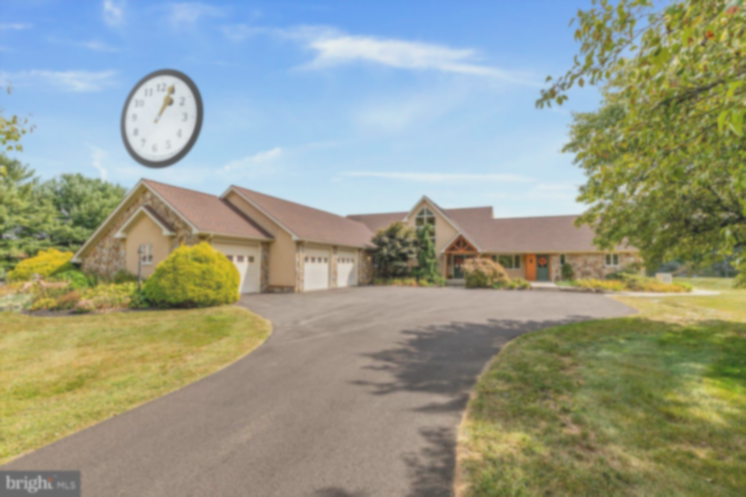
**1:04**
